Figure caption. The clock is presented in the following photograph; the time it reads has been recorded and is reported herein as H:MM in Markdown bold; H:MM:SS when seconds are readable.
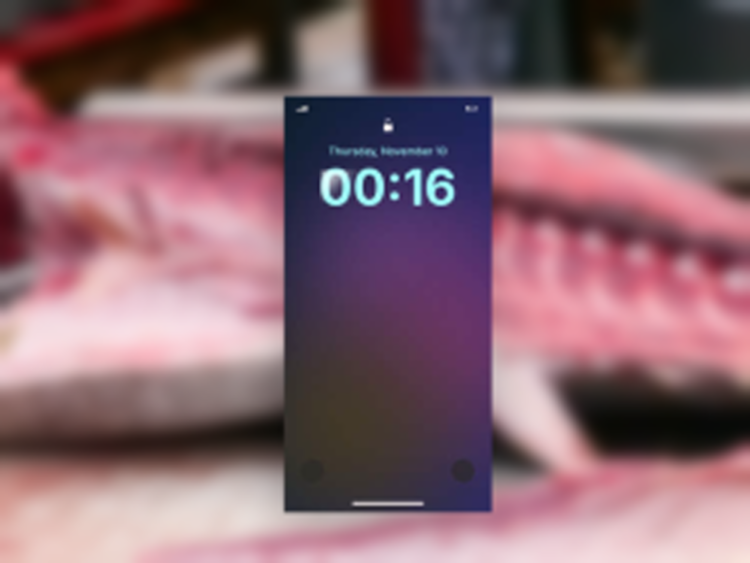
**0:16**
